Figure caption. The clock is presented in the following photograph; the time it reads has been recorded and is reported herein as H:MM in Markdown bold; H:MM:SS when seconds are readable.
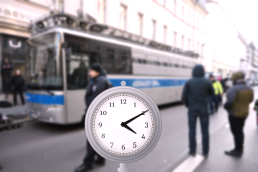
**4:10**
